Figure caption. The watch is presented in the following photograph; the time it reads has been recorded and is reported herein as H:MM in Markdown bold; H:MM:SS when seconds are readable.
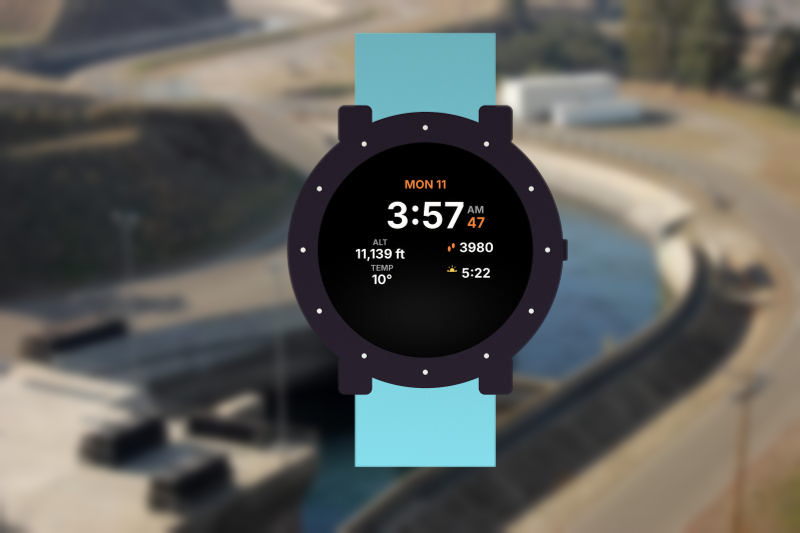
**3:57:47**
